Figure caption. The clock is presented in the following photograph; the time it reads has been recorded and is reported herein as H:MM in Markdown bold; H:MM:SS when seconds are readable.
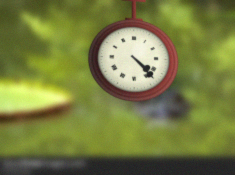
**4:23**
